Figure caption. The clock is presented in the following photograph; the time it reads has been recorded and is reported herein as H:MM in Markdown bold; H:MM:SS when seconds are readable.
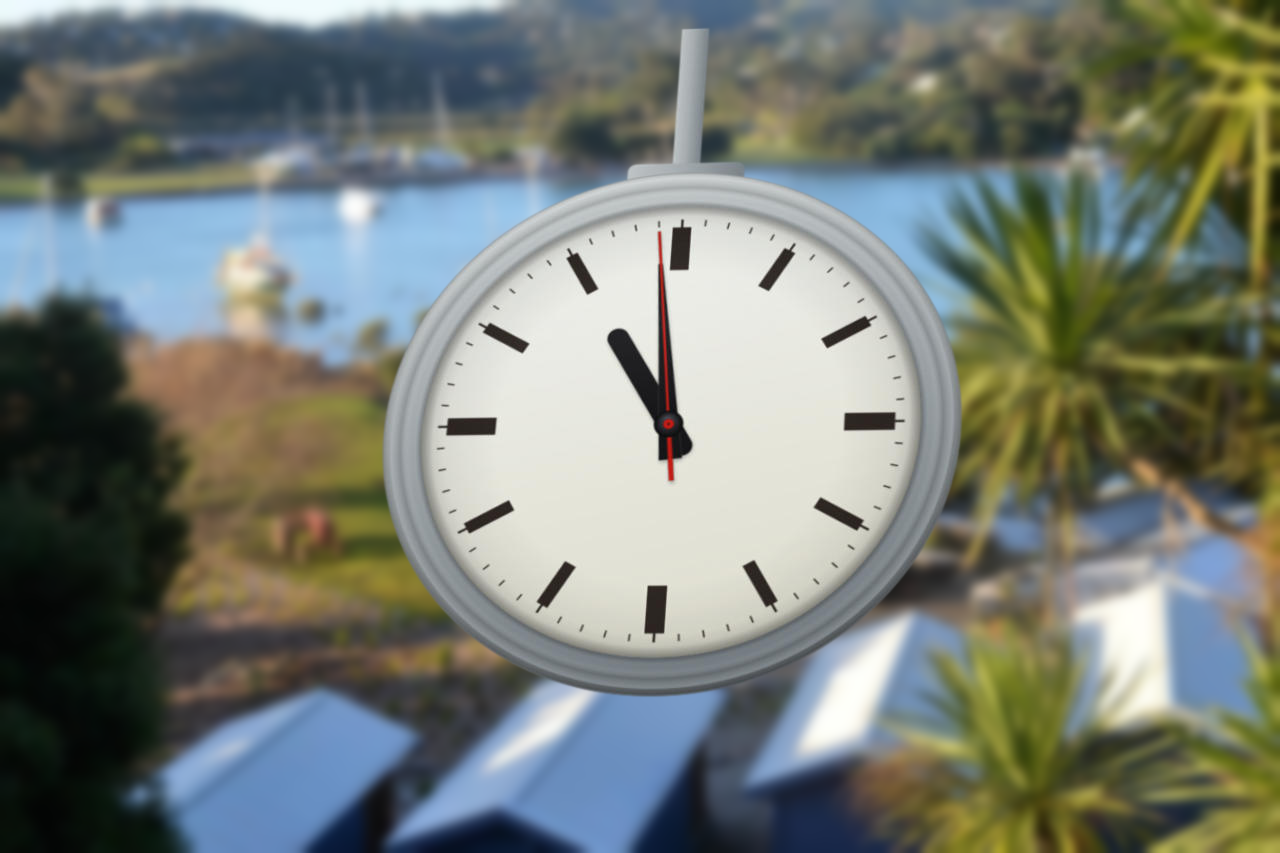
**10:58:59**
